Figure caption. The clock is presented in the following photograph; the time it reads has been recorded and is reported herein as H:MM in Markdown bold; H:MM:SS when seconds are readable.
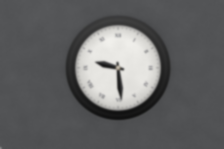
**9:29**
